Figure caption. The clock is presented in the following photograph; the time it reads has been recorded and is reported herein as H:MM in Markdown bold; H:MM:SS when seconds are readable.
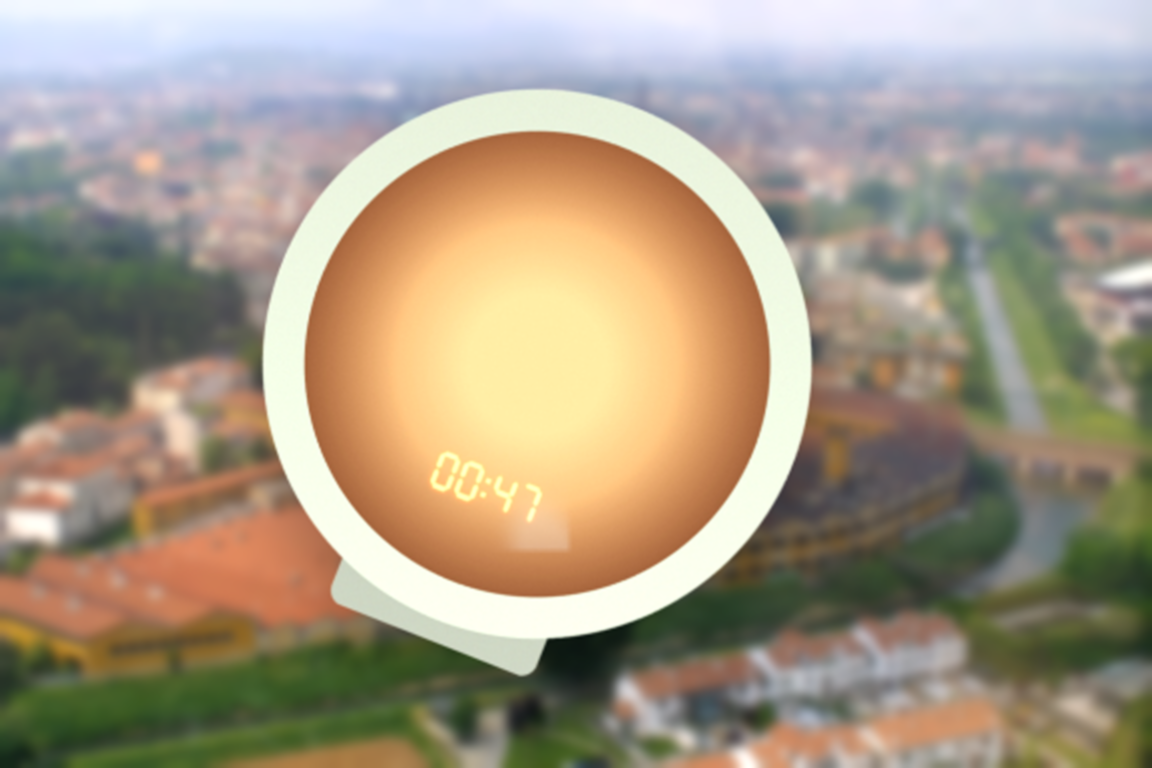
**0:47**
